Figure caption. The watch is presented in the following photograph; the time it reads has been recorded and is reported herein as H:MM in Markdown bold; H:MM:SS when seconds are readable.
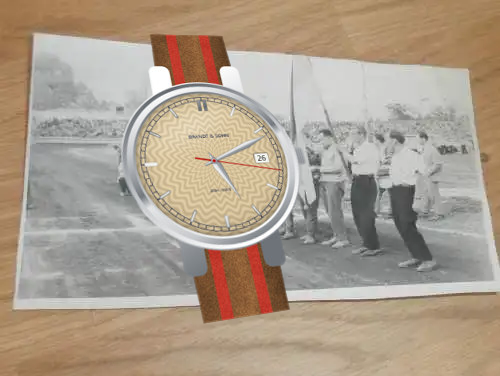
**5:11:17**
